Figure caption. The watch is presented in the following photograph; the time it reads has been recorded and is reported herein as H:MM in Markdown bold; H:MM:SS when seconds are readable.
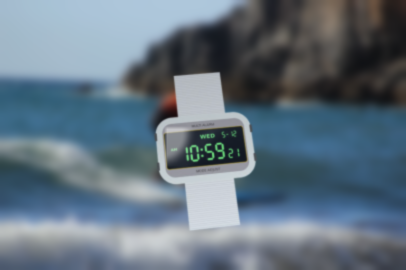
**10:59:21**
